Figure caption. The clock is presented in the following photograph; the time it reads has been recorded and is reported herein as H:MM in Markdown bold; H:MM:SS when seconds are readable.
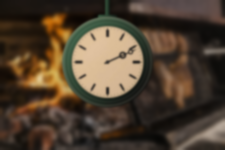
**2:11**
